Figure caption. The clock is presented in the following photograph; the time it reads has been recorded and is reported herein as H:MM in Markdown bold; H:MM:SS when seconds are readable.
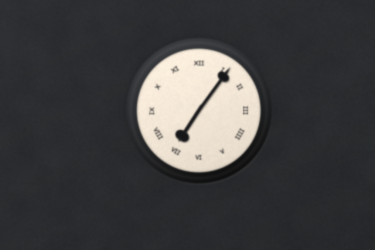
**7:06**
